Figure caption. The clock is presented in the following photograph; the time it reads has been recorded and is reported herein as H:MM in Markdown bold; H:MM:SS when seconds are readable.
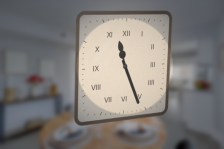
**11:26**
